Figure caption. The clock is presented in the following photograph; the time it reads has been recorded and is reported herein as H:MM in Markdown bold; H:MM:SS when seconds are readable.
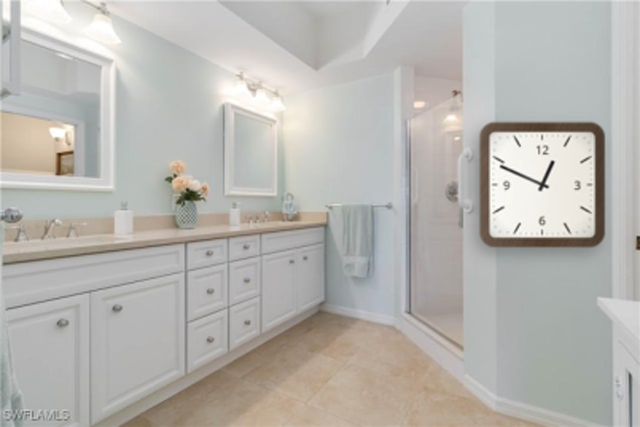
**12:49**
